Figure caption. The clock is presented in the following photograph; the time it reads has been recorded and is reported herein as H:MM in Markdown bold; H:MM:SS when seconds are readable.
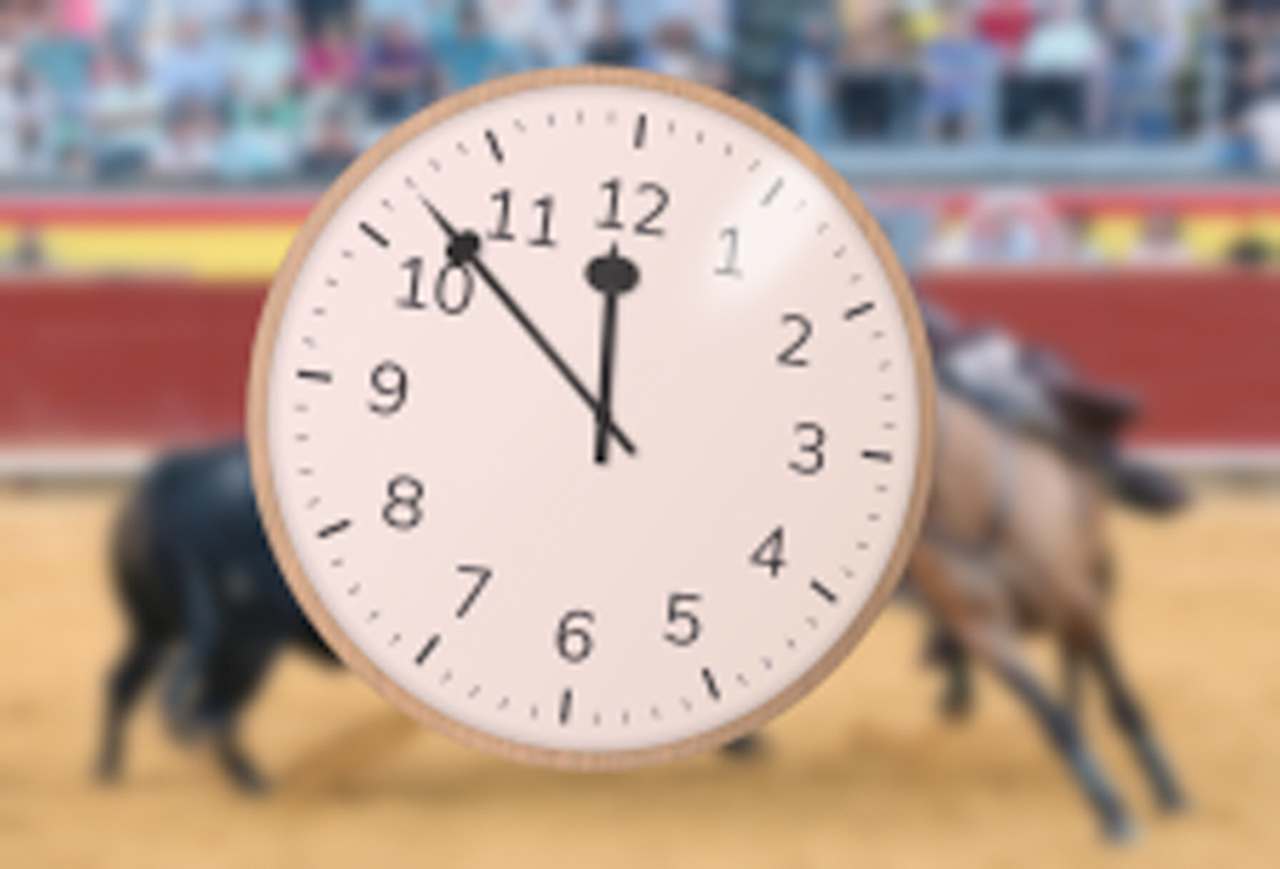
**11:52**
